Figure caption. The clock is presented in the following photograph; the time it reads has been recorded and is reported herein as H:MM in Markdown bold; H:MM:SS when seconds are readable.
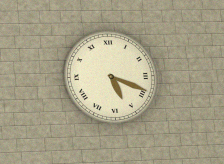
**5:19**
